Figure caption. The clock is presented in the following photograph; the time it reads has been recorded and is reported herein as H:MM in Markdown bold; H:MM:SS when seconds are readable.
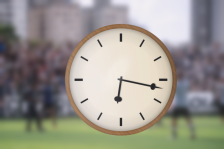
**6:17**
